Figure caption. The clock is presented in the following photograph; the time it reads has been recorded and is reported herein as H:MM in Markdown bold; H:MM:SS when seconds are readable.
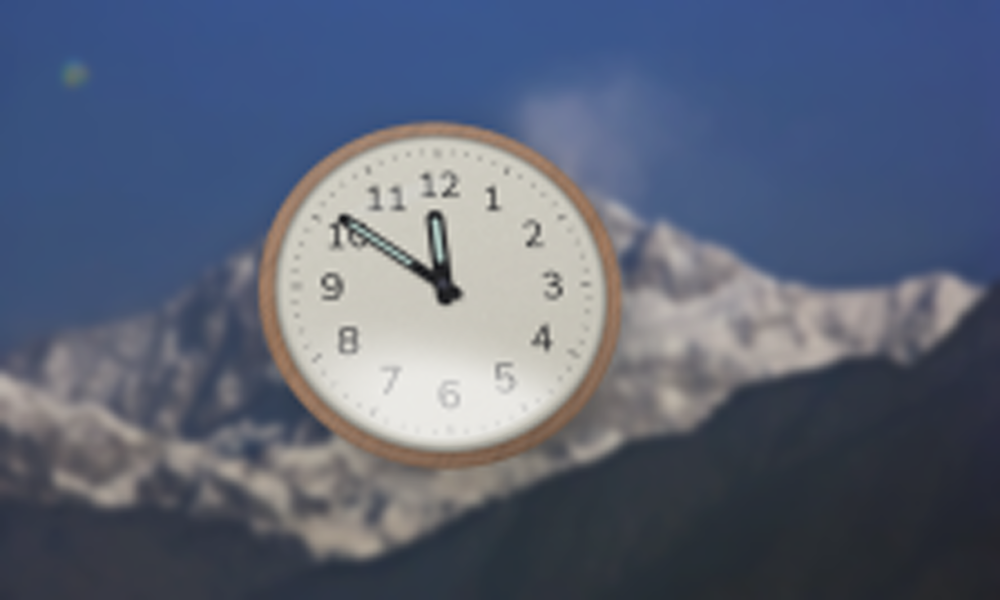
**11:51**
